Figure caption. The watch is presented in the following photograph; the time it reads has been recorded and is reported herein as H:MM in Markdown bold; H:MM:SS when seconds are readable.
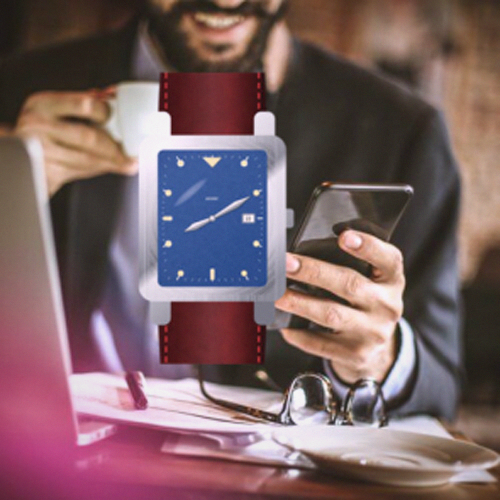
**8:10**
